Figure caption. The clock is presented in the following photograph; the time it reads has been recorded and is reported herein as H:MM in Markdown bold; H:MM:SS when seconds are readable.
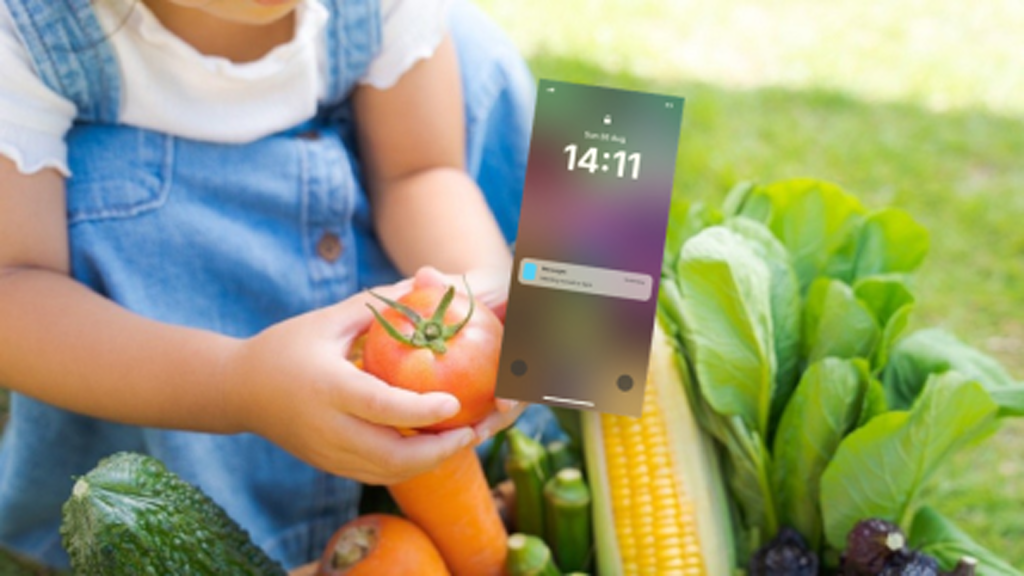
**14:11**
